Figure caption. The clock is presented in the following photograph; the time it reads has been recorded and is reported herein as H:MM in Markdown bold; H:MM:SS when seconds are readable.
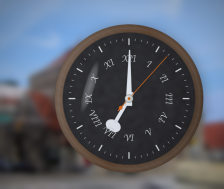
**7:00:07**
